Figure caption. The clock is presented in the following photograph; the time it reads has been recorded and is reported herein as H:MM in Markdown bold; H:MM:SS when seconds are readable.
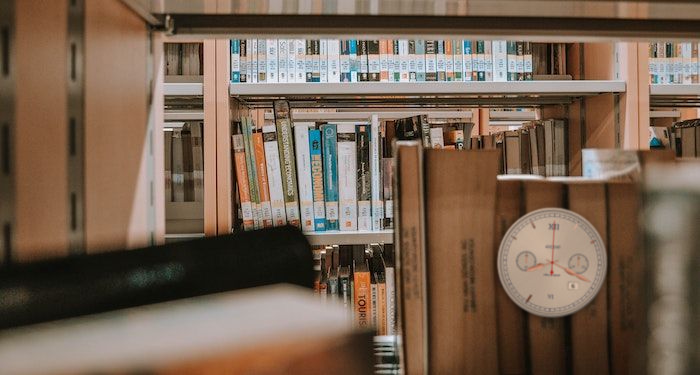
**8:19**
